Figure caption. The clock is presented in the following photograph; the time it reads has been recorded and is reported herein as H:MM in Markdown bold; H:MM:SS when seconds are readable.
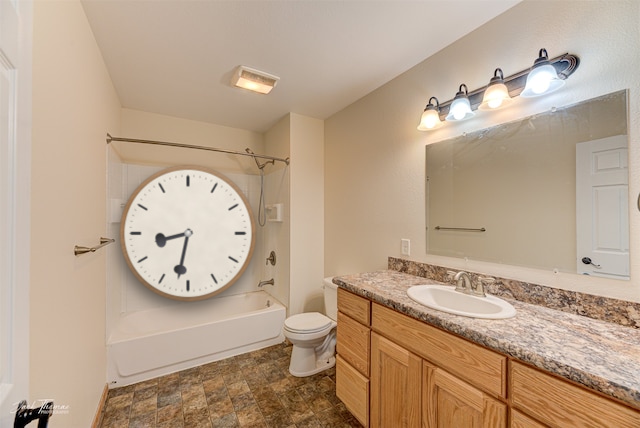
**8:32**
